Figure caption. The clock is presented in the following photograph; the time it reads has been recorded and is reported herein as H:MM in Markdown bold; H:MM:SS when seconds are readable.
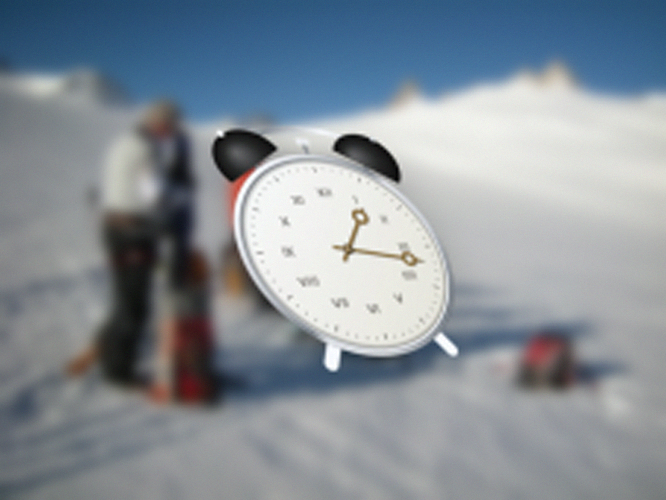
**1:17**
